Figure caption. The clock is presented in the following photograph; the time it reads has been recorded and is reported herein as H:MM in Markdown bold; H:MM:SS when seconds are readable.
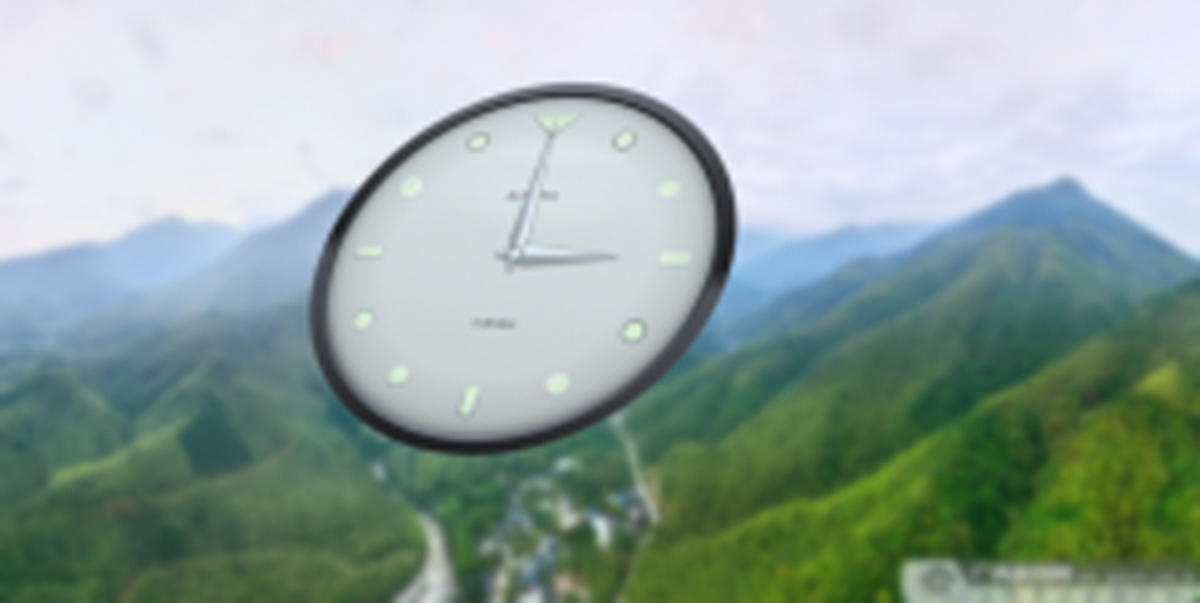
**3:00**
